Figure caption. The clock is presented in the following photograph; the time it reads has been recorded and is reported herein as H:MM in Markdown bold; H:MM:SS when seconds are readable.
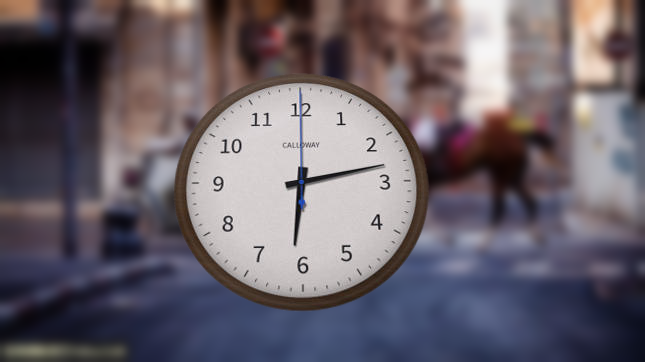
**6:13:00**
